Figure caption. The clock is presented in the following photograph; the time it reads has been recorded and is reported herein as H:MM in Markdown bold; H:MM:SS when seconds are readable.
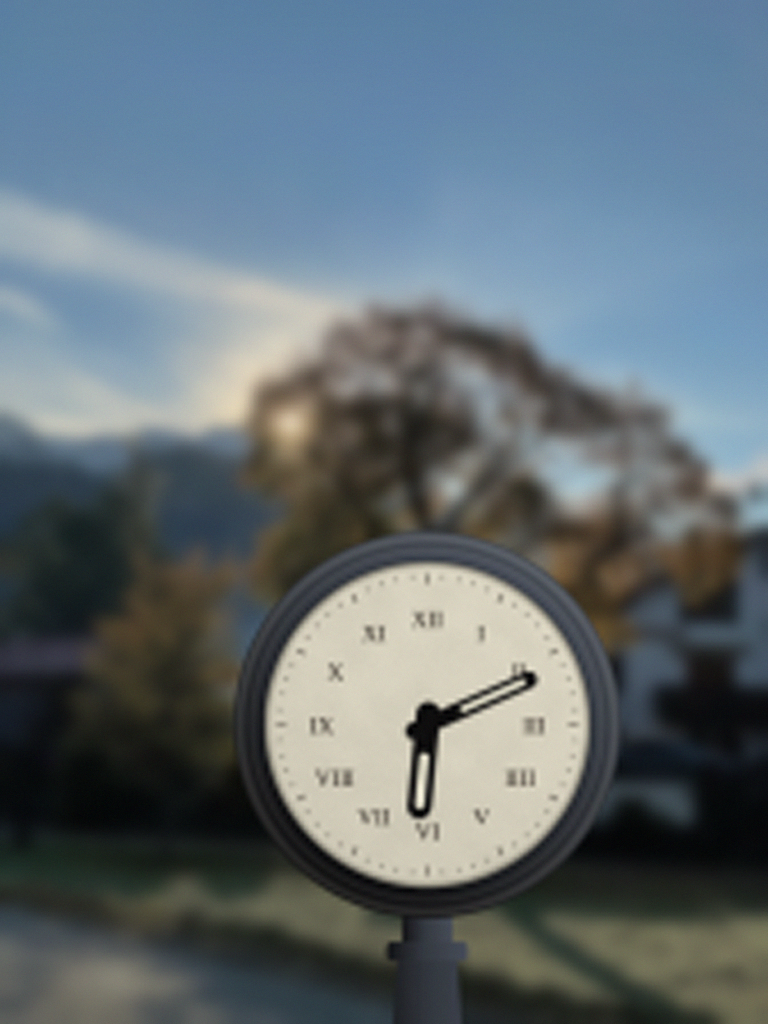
**6:11**
